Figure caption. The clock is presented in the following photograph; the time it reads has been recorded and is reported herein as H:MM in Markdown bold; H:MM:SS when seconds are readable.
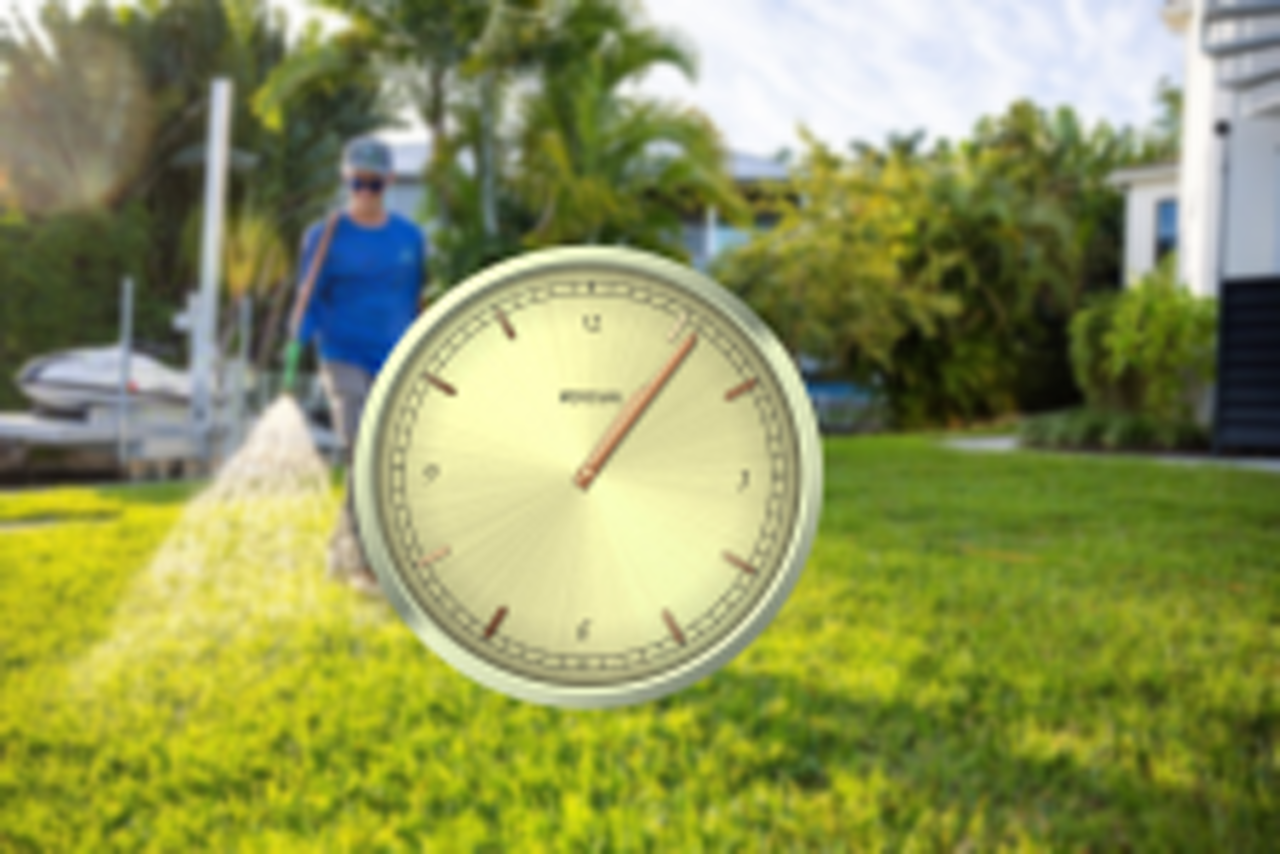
**1:06**
